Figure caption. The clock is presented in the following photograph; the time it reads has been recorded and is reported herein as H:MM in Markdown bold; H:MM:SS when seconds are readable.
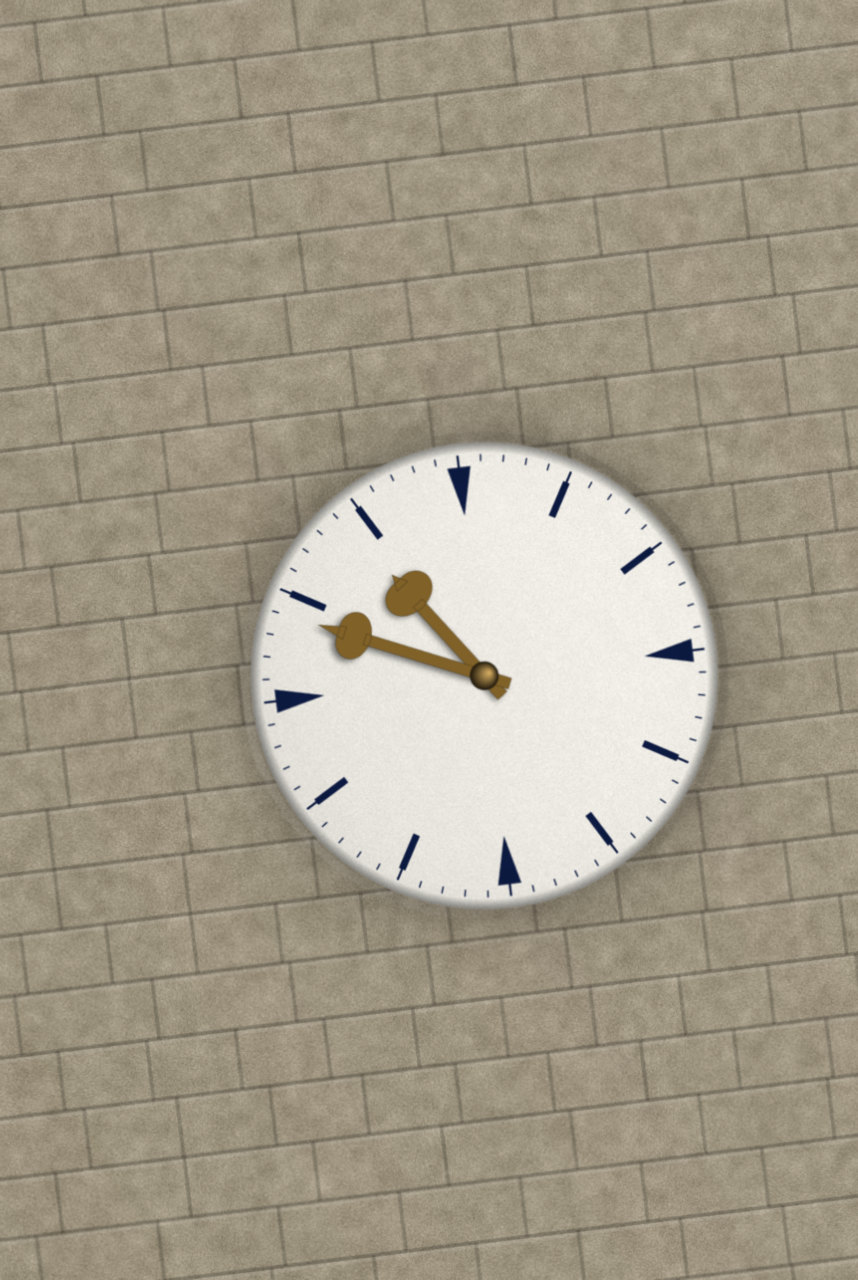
**10:49**
